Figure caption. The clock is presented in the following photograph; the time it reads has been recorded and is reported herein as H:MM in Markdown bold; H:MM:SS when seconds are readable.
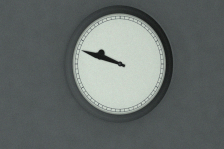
**9:48**
